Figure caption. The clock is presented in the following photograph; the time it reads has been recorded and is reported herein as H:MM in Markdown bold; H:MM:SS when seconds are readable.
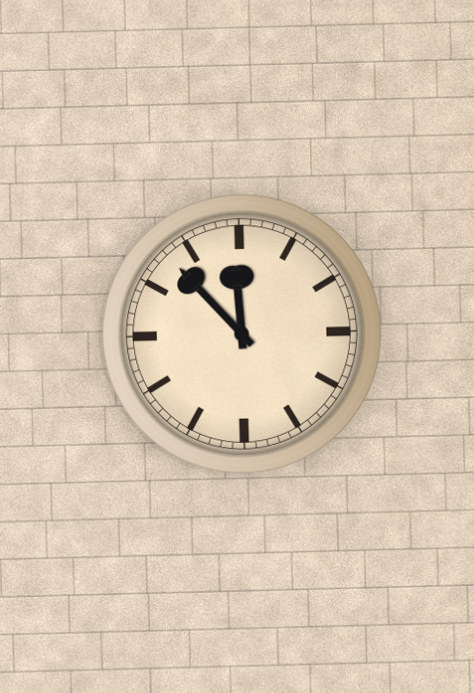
**11:53**
